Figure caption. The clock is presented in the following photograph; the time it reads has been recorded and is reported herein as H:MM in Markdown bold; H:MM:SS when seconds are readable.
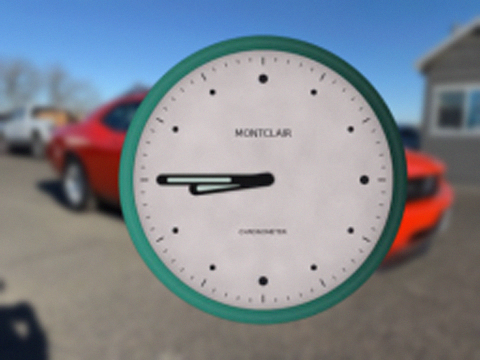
**8:45**
